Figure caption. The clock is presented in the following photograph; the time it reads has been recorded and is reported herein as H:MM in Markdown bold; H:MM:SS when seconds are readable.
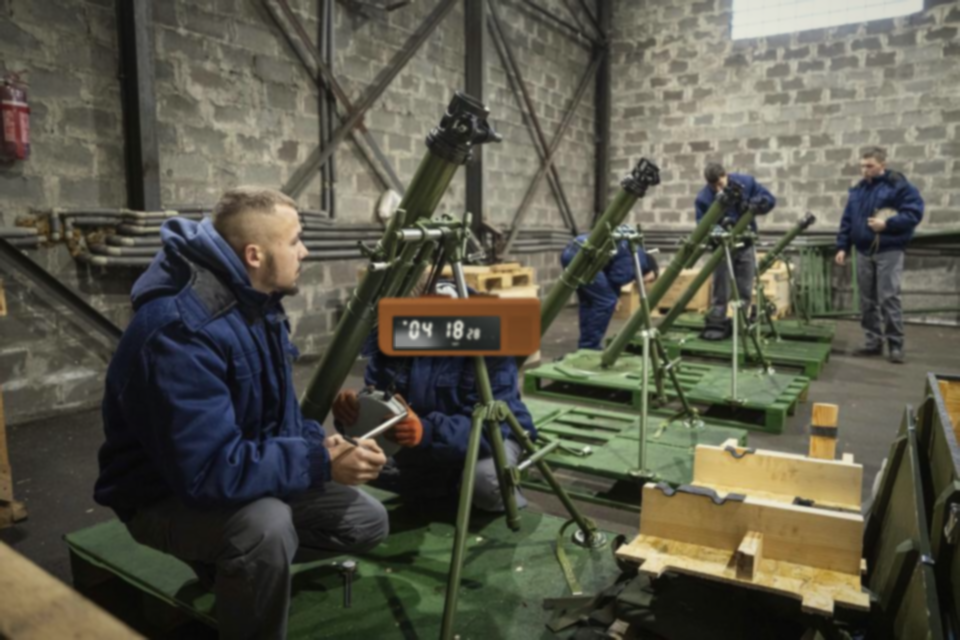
**4:18**
